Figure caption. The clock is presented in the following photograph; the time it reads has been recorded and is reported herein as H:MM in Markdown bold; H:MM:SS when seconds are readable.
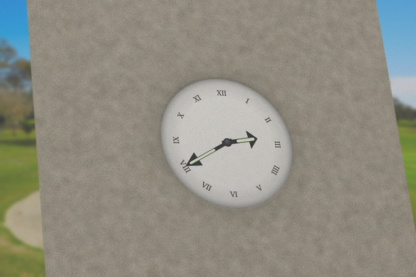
**2:40**
